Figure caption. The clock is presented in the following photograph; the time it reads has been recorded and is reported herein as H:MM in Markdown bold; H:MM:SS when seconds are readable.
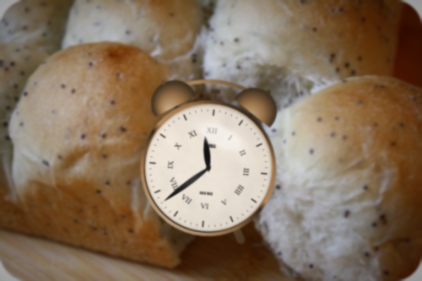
**11:38**
